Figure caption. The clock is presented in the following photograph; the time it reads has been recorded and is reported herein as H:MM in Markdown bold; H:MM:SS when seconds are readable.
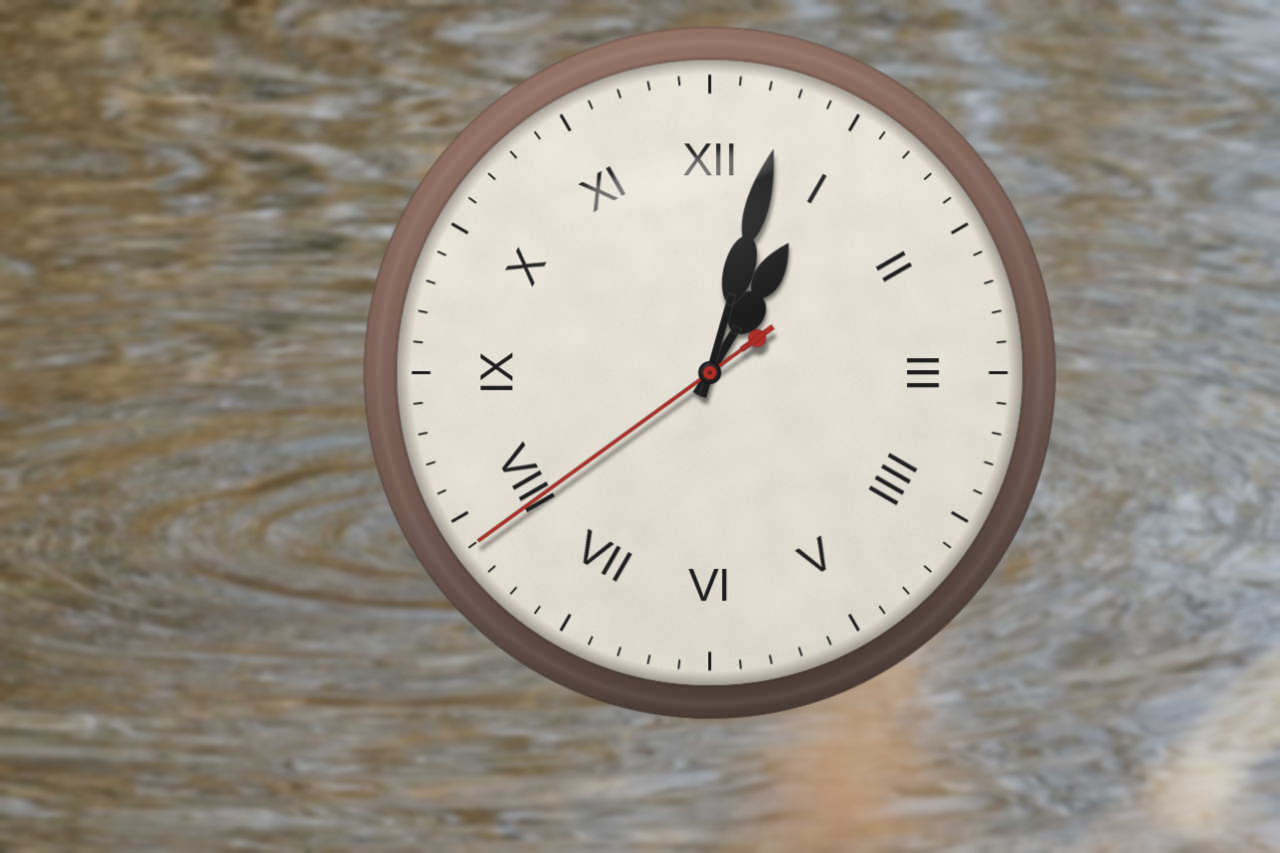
**1:02:39**
